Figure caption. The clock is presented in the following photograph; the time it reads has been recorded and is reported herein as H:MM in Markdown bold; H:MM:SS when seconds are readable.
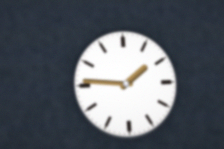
**1:46**
